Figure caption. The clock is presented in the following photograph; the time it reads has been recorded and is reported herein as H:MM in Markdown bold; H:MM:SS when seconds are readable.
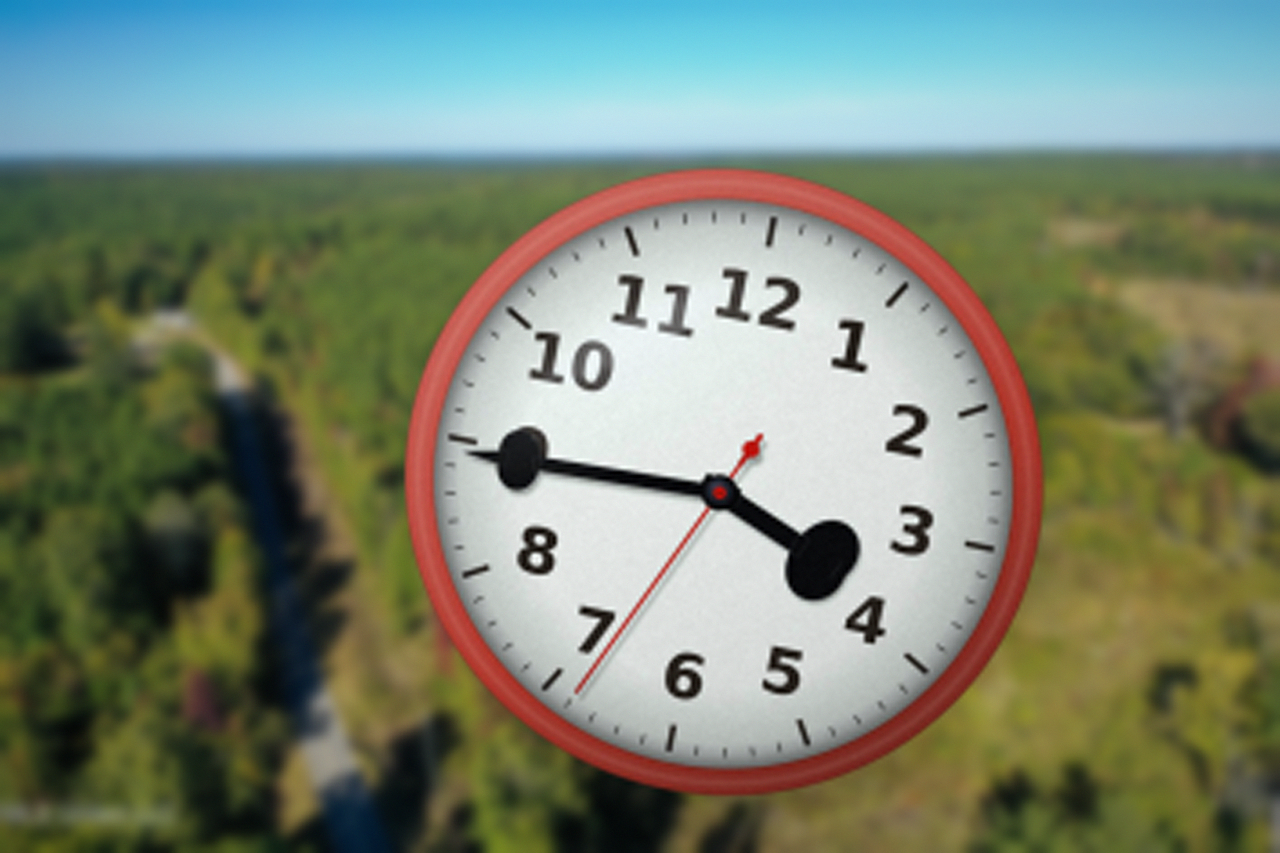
**3:44:34**
